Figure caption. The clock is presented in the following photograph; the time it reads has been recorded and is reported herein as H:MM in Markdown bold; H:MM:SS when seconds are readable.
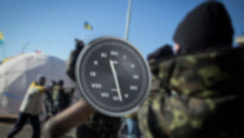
**11:28**
